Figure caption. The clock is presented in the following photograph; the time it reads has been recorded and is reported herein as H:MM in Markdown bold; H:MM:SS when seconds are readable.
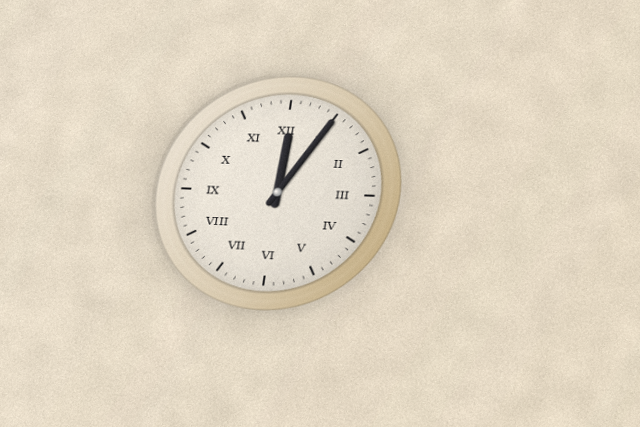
**12:05**
